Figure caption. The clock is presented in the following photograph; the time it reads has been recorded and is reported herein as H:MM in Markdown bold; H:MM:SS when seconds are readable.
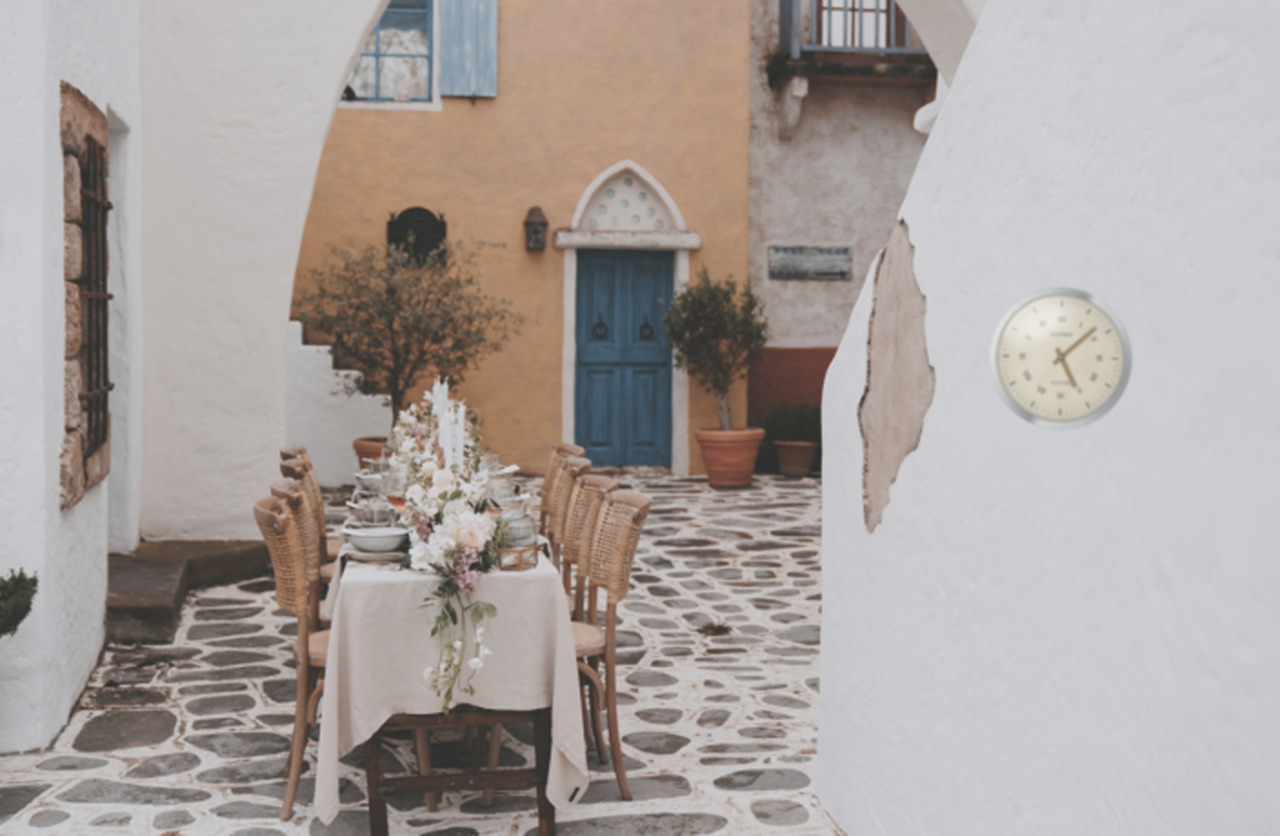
**5:08**
